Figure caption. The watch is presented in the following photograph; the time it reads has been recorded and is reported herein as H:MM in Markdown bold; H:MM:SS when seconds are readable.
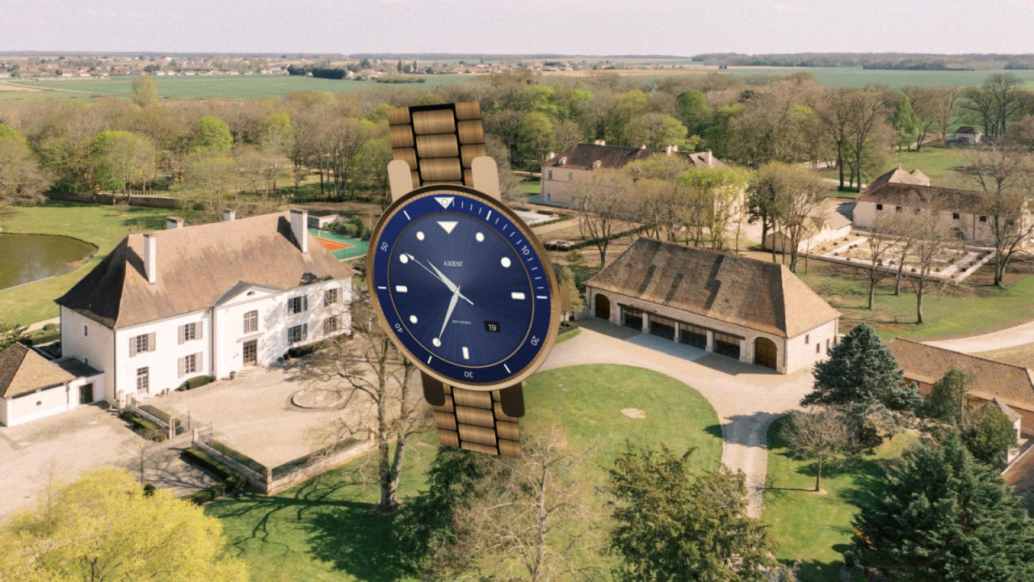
**10:34:51**
